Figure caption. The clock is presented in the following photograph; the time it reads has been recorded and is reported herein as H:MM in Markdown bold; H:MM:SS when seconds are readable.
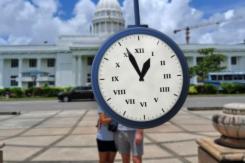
**12:56**
